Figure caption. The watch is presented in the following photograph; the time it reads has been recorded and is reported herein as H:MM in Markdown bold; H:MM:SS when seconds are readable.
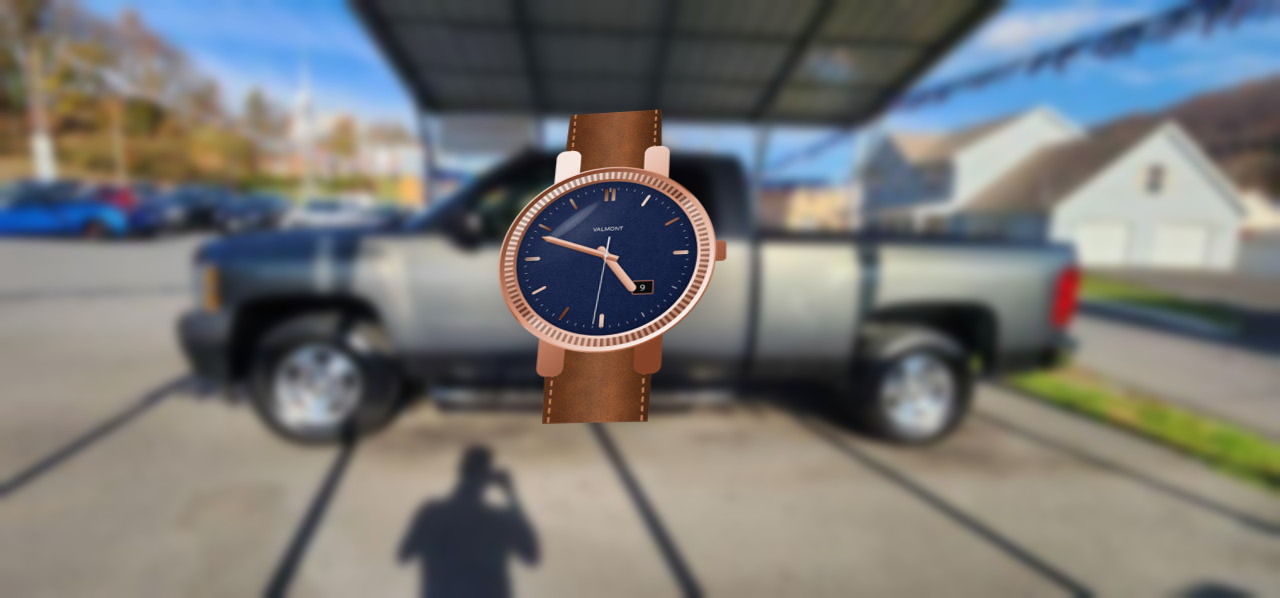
**4:48:31**
